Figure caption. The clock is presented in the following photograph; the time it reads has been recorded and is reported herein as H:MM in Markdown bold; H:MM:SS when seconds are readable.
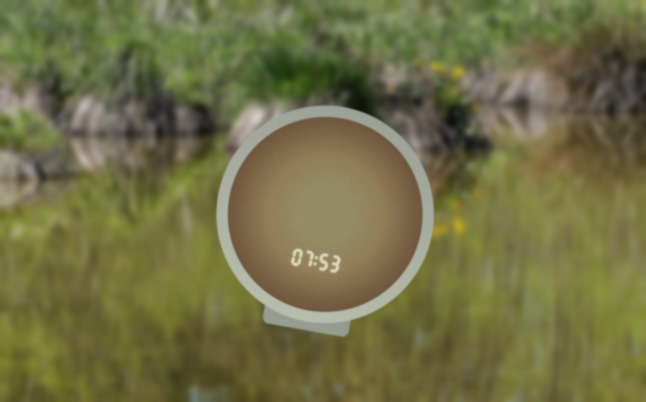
**7:53**
